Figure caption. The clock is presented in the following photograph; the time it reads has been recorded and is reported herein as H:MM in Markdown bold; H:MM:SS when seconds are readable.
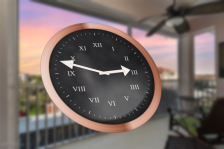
**2:48**
